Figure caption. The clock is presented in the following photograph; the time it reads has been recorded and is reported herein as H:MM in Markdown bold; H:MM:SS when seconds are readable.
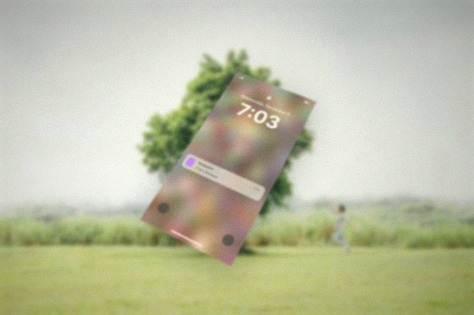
**7:03**
